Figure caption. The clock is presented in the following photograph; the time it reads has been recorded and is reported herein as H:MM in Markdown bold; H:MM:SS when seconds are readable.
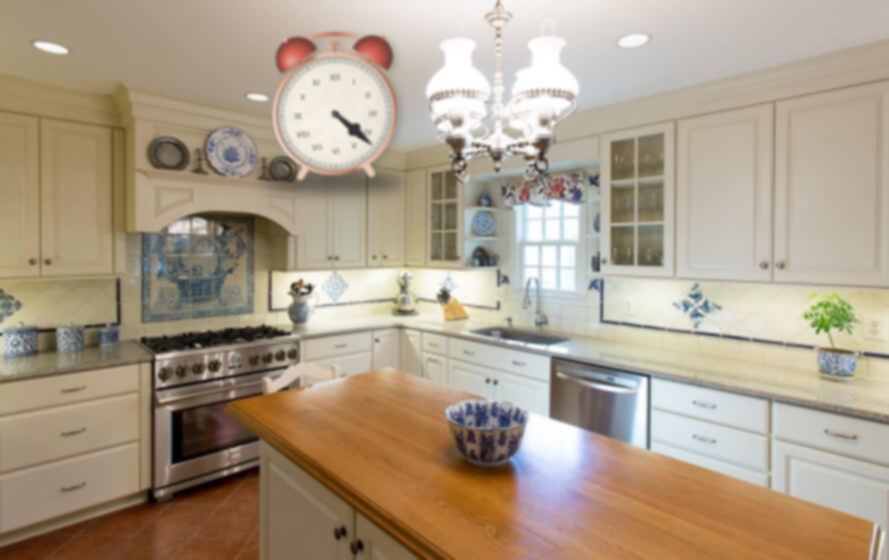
**4:22**
